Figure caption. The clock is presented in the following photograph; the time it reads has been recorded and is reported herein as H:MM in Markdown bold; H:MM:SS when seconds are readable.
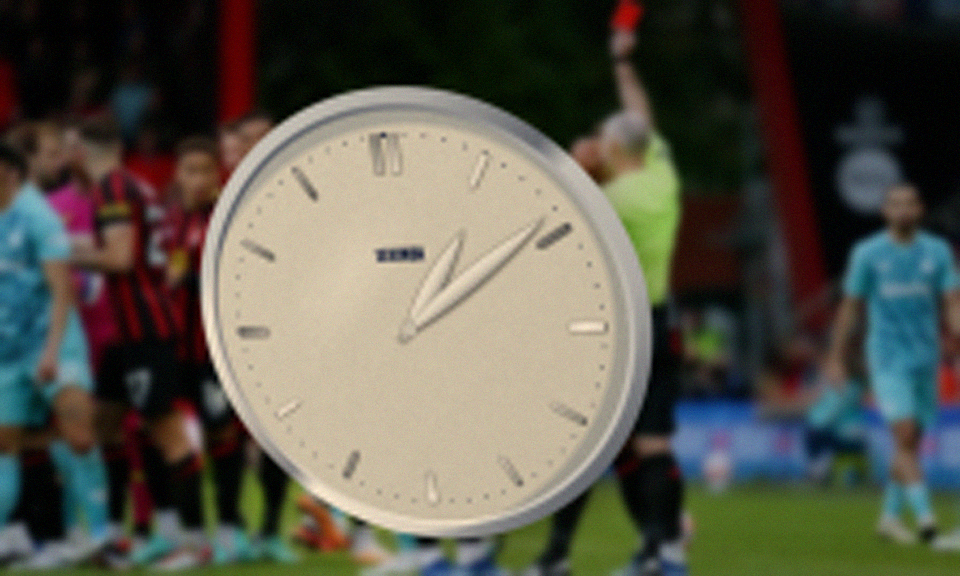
**1:09**
